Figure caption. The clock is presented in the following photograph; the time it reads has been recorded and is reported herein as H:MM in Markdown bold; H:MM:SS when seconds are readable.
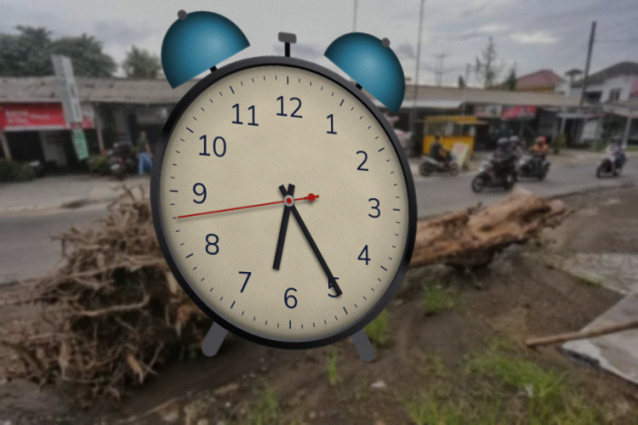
**6:24:43**
